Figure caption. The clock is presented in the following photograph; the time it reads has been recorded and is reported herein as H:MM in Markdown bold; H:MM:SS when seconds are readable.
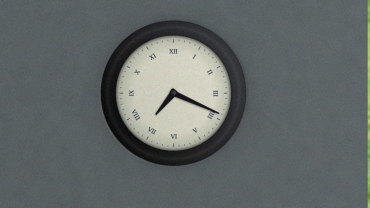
**7:19**
